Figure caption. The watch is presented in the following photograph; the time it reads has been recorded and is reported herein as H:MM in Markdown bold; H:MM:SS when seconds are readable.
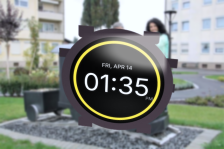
**1:35**
